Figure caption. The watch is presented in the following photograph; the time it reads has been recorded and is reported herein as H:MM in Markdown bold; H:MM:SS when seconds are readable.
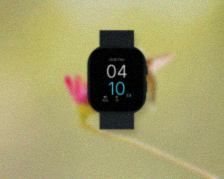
**4:10**
